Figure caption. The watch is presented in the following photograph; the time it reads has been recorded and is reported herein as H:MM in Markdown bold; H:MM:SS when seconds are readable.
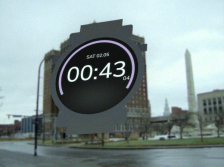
**0:43**
